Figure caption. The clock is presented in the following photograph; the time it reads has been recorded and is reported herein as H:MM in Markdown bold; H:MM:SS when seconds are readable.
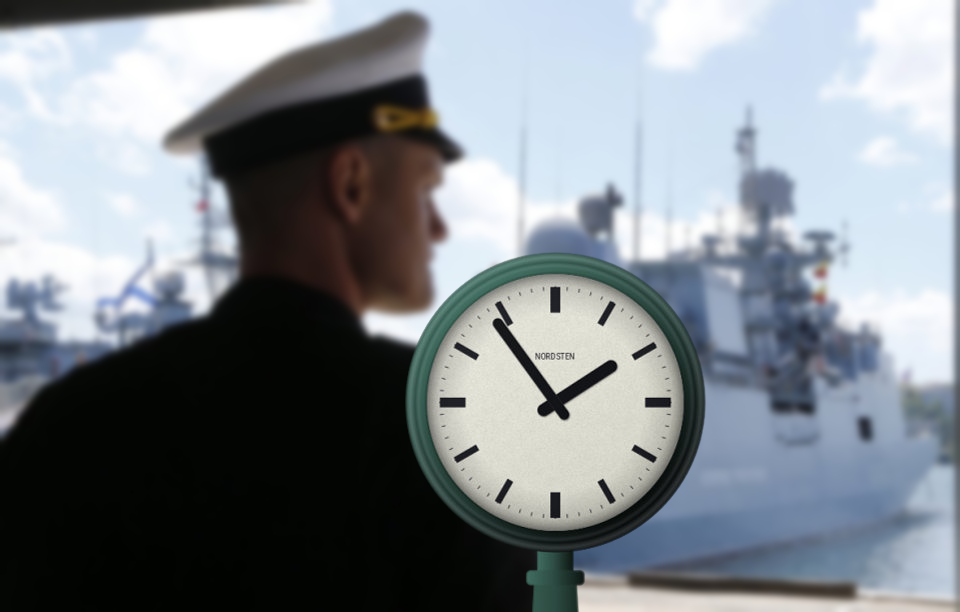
**1:54**
